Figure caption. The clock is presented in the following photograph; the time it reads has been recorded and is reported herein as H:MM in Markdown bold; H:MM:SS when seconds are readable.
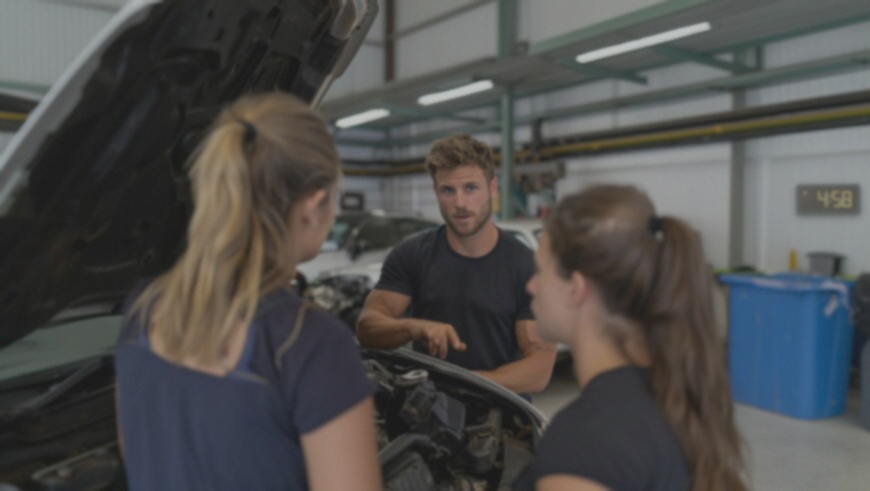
**4:58**
